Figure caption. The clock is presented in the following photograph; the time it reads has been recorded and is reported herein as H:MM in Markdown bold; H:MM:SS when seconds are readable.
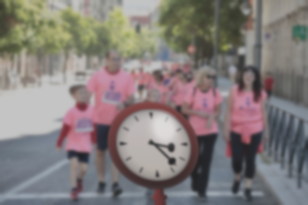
**3:23**
